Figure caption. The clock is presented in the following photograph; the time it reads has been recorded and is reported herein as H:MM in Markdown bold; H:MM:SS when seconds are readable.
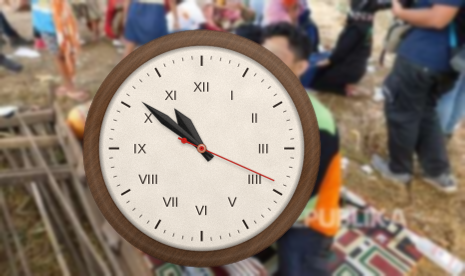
**10:51:19**
